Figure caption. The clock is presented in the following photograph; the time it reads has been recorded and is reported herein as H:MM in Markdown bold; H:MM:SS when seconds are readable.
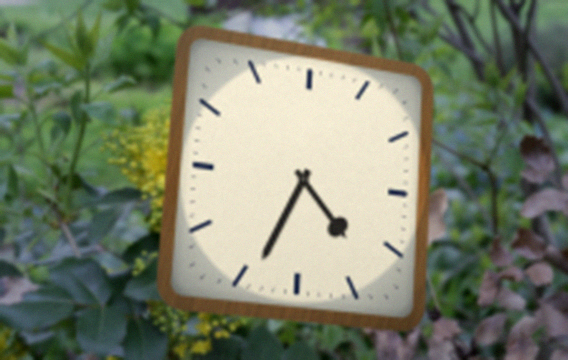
**4:34**
